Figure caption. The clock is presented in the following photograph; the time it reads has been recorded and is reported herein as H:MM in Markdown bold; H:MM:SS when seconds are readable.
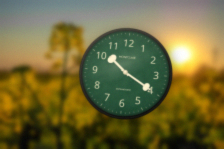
**10:20**
